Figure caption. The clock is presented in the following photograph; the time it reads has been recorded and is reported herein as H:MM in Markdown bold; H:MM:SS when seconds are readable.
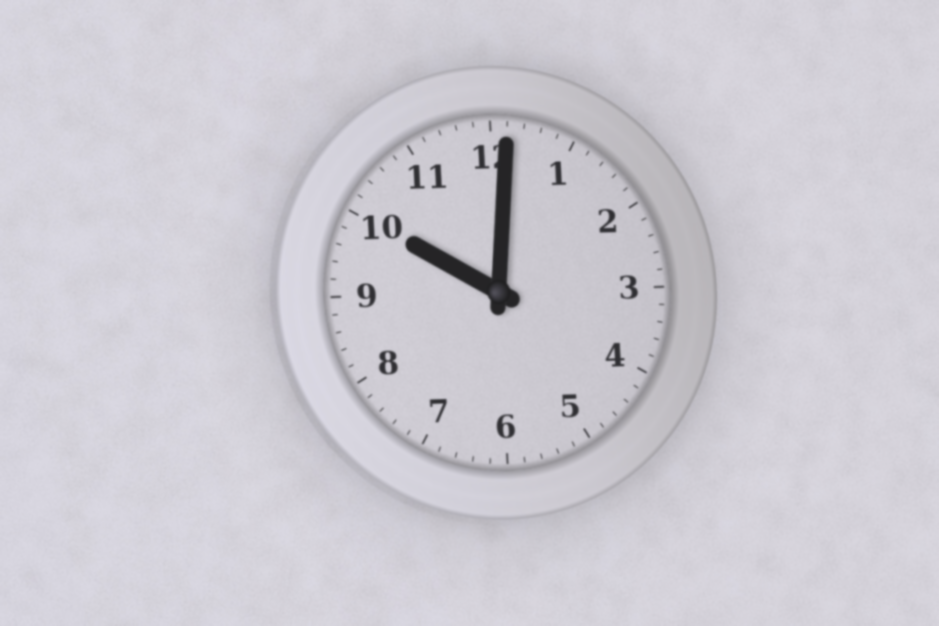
**10:01**
